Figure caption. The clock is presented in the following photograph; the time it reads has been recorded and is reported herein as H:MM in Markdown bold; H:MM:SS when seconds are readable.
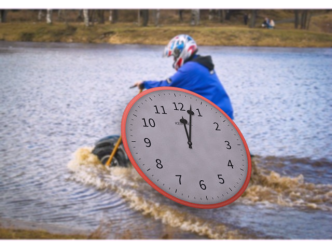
**12:03**
